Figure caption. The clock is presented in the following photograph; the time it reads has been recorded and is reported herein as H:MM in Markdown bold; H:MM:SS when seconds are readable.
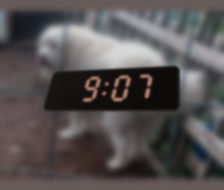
**9:07**
